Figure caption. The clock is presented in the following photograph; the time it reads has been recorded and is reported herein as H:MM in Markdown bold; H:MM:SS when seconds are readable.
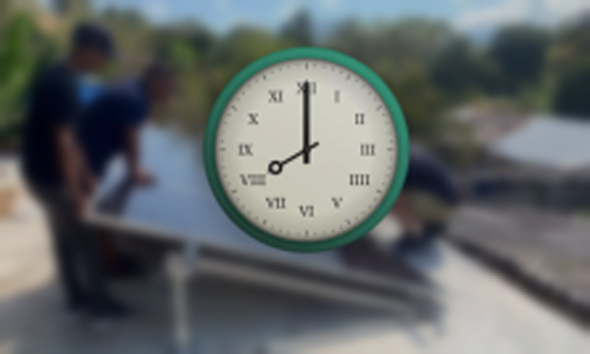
**8:00**
